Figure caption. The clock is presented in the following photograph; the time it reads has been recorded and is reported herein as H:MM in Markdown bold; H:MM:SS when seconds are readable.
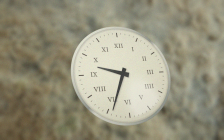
**9:34**
